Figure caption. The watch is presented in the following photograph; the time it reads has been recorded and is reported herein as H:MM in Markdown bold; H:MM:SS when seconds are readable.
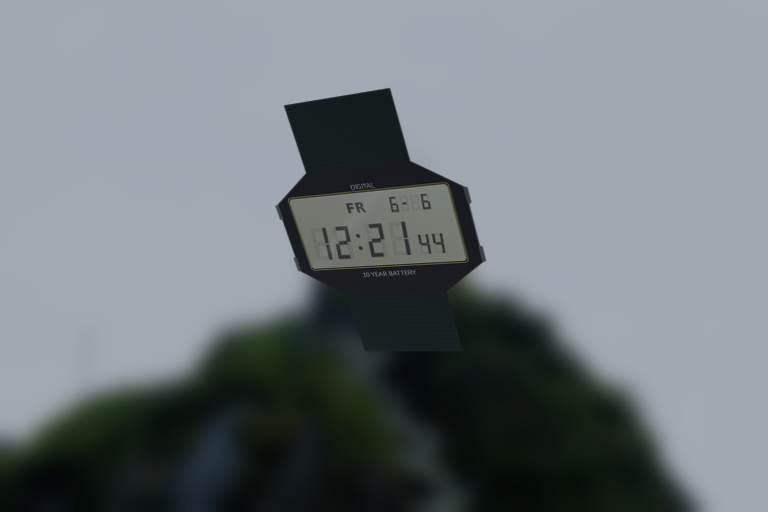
**12:21:44**
